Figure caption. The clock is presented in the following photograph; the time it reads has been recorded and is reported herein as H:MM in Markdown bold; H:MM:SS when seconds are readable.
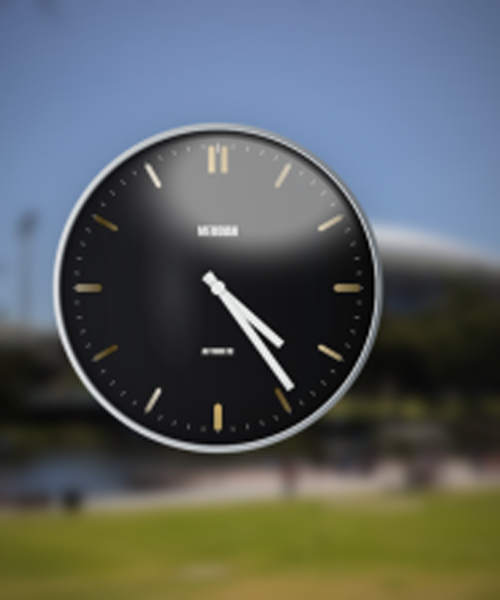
**4:24**
